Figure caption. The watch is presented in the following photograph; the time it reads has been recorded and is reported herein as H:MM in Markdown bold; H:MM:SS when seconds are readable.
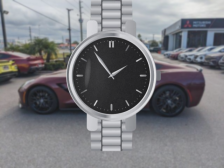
**1:54**
